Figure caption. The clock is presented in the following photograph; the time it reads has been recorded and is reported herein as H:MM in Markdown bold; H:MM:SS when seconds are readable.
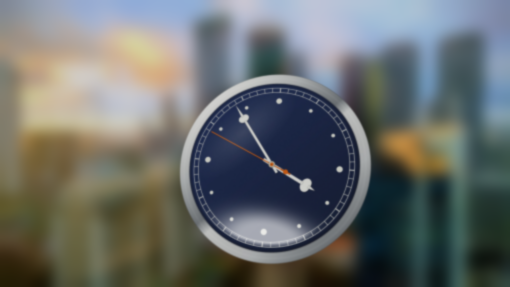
**3:53:49**
